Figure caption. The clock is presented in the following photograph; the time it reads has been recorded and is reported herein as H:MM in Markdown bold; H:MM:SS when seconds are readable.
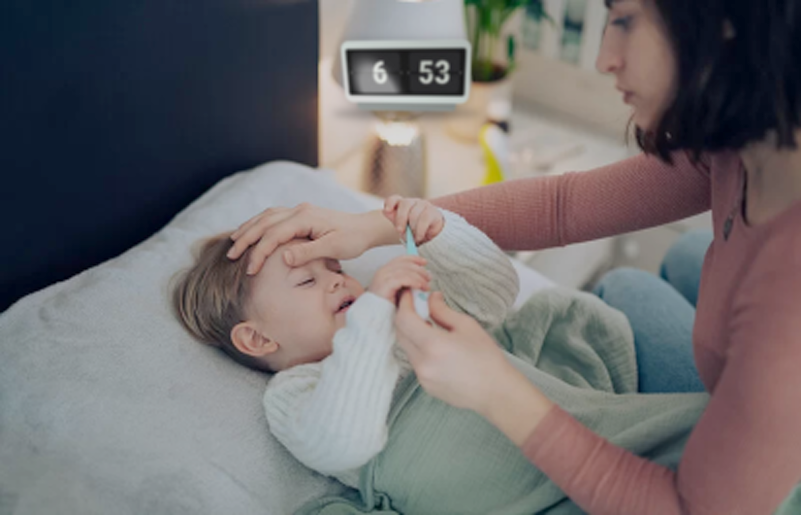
**6:53**
